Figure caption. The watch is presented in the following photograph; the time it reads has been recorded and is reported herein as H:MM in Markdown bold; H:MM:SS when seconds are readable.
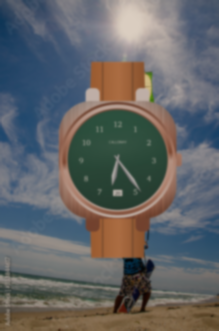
**6:24**
